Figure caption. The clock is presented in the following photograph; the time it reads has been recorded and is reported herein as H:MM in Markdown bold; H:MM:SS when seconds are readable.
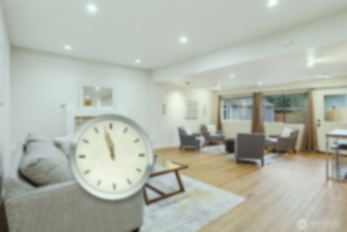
**11:58**
